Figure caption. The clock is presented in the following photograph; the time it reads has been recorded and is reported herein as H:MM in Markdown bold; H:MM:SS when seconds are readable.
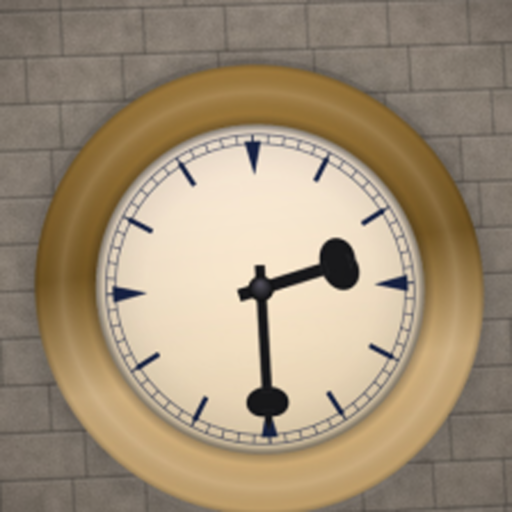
**2:30**
